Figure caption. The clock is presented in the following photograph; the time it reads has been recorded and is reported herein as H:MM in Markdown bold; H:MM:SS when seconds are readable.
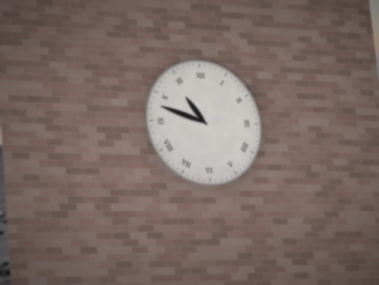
**10:48**
